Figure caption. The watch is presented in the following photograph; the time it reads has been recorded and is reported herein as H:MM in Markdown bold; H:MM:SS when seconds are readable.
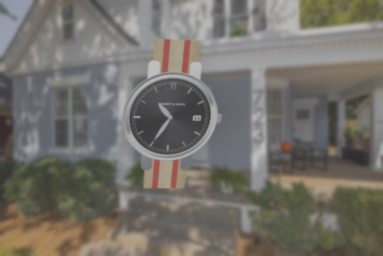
**10:35**
